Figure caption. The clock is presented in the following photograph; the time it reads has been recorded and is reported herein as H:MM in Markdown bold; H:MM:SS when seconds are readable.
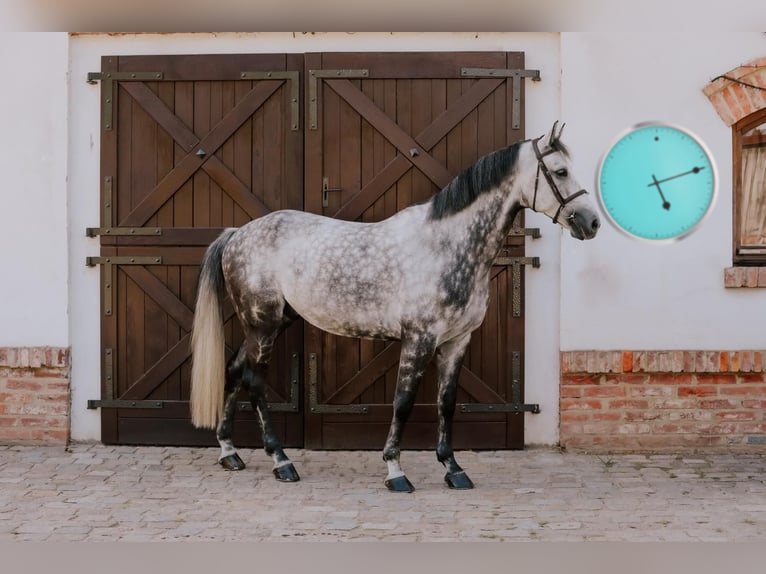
**5:12**
